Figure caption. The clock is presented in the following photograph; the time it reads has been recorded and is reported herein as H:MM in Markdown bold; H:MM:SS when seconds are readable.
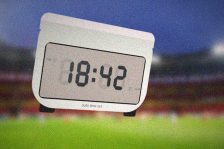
**18:42**
